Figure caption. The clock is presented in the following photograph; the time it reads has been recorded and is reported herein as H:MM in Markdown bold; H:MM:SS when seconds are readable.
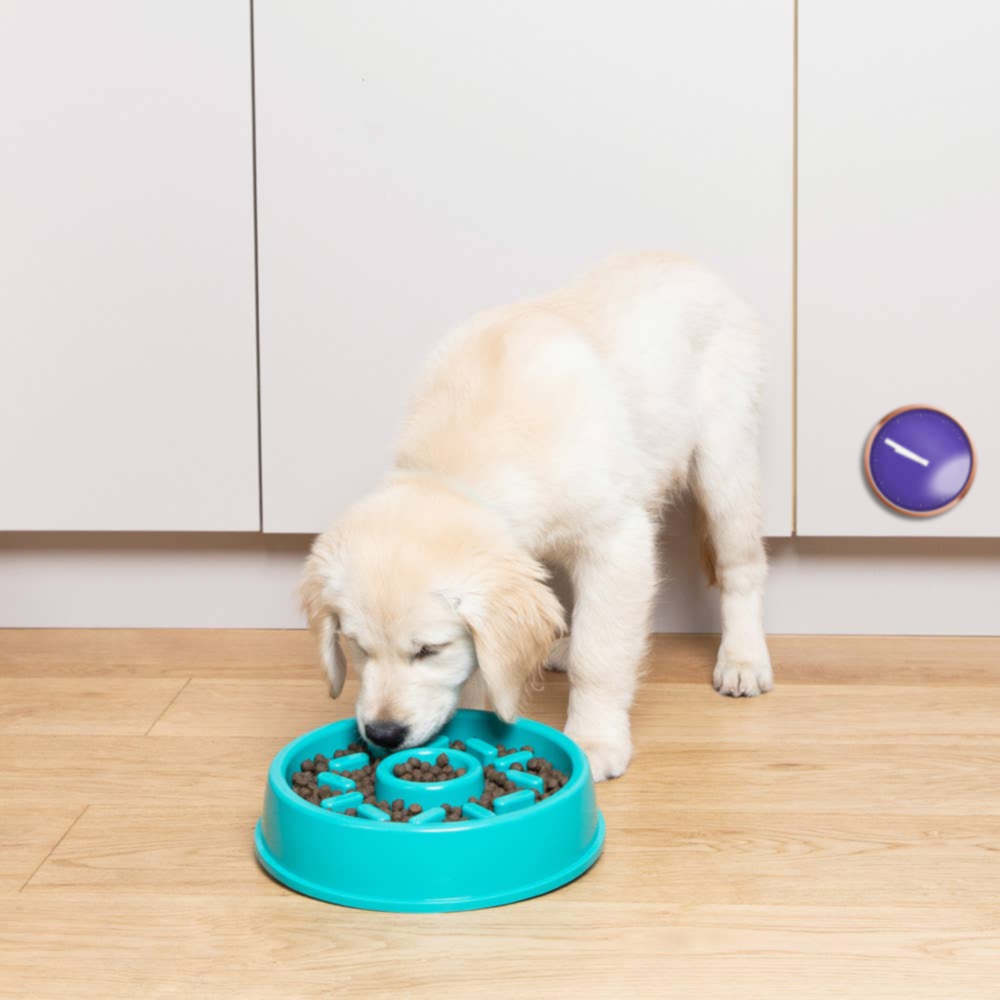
**9:50**
